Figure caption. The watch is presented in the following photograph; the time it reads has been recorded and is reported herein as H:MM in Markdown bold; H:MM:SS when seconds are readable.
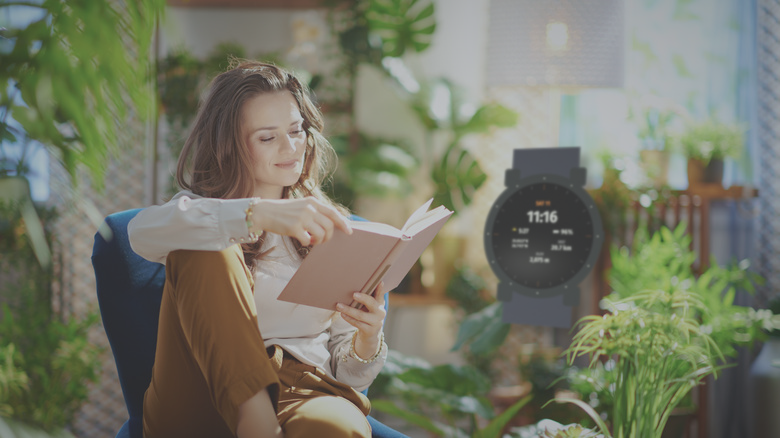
**11:16**
